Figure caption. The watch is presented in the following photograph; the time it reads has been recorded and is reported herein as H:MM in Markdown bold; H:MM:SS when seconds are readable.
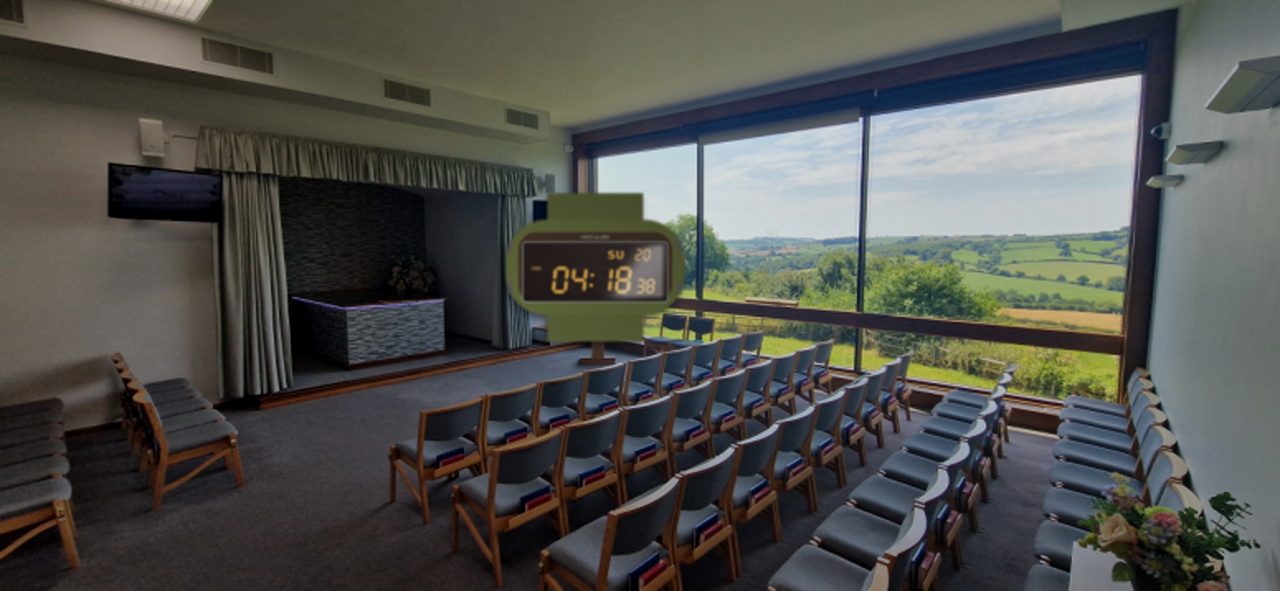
**4:18:38**
